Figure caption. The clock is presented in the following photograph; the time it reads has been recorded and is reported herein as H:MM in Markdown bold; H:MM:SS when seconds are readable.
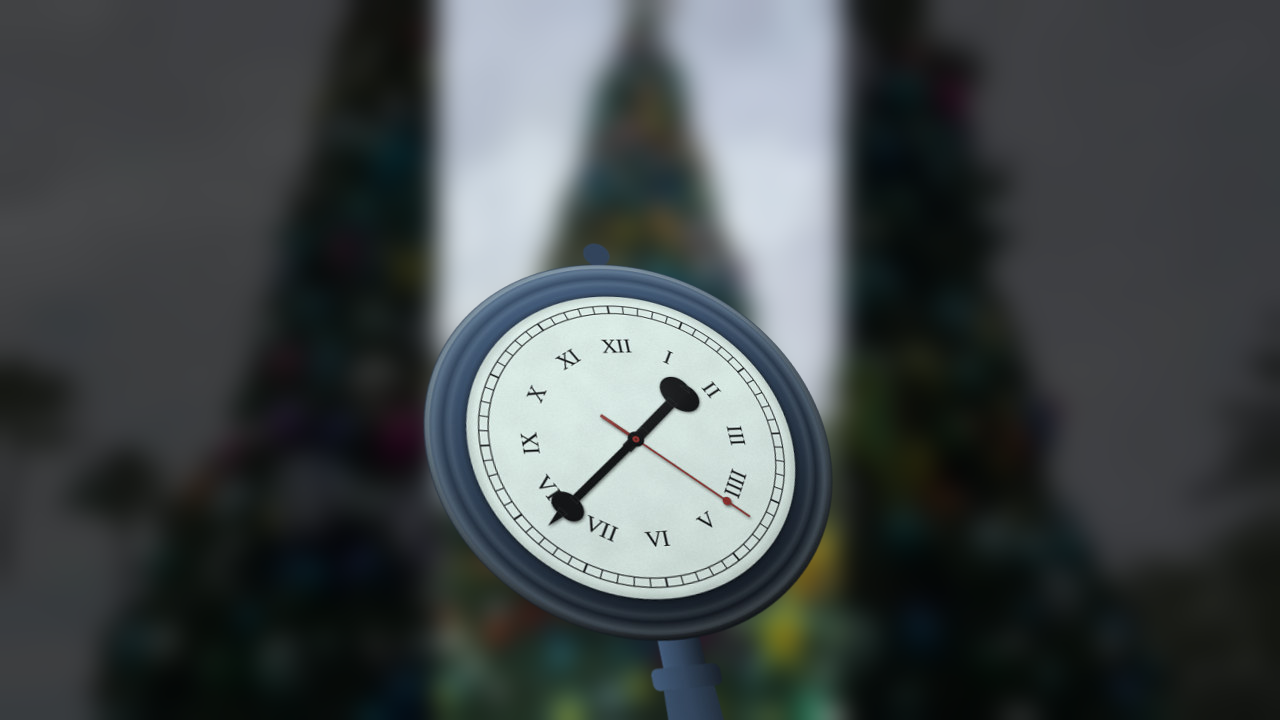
**1:38:22**
